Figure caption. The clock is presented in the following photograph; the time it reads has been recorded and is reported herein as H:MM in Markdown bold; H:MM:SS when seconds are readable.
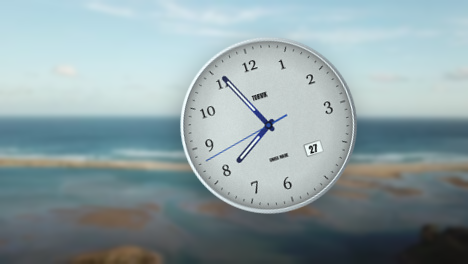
**7:55:43**
